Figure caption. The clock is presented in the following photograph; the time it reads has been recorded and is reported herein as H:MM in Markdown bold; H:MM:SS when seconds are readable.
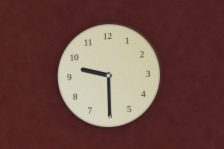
**9:30**
